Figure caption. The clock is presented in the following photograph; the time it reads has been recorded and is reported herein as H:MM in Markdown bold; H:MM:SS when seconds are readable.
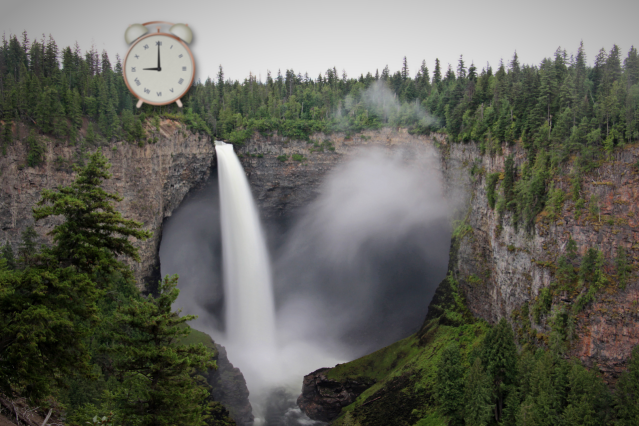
**9:00**
